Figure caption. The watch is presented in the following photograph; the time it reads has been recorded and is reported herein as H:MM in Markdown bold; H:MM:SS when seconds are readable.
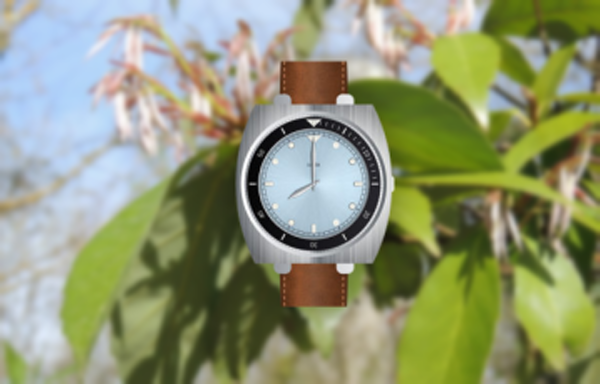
**8:00**
